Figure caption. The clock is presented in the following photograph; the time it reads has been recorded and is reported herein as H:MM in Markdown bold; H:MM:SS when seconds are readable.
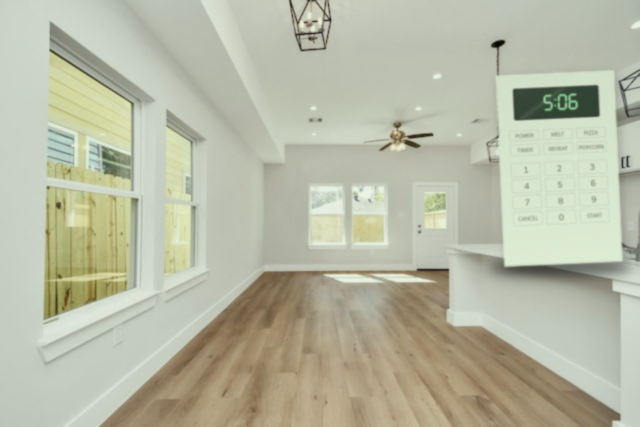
**5:06**
